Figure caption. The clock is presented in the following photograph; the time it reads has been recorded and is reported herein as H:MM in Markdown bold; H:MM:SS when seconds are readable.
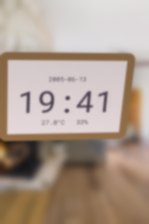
**19:41**
